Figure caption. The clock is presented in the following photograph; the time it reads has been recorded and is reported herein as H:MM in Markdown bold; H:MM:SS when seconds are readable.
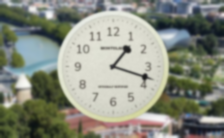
**1:18**
